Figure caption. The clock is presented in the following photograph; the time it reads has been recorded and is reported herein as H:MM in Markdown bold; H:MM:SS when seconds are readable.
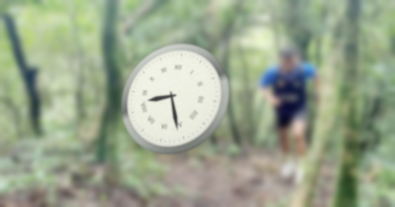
**8:26**
